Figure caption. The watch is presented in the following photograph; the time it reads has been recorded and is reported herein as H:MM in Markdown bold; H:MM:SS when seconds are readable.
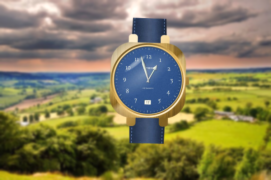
**12:57**
